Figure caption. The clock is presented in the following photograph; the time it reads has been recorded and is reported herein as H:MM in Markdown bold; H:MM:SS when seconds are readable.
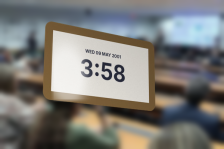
**3:58**
